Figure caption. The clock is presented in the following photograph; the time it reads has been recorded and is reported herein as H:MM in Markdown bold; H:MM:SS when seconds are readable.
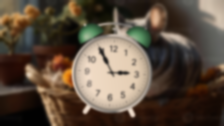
**2:55**
